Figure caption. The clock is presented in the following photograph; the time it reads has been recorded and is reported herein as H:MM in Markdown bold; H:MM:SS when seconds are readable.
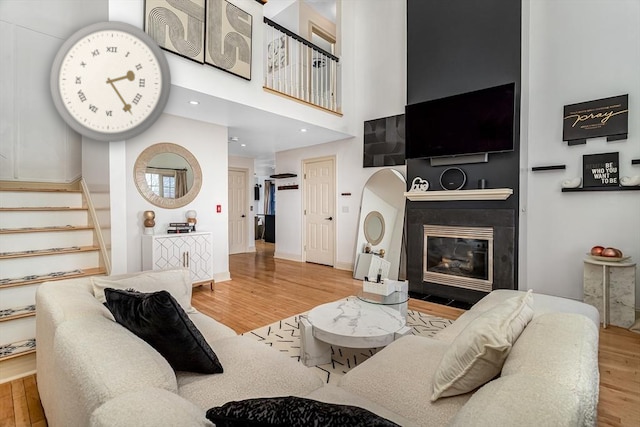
**2:24**
